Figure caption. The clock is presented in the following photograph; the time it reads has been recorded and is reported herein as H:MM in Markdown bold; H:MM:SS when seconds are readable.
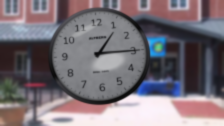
**1:15**
